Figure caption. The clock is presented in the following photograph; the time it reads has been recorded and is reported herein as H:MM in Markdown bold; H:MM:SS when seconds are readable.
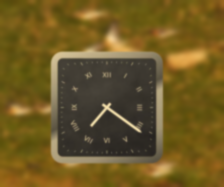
**7:21**
